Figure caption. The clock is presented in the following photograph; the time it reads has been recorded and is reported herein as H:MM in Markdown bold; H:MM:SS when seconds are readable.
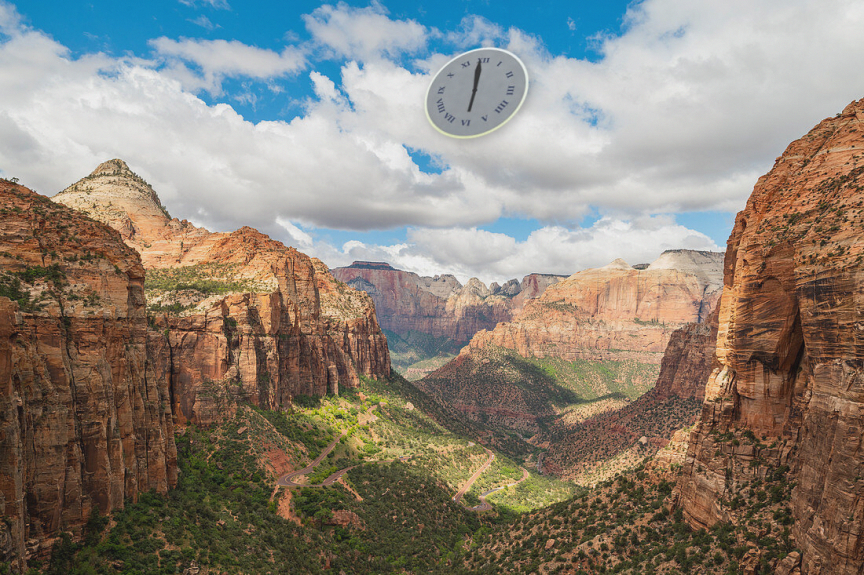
**5:59**
